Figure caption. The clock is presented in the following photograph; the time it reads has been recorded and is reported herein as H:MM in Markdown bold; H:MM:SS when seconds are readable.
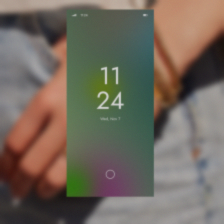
**11:24**
